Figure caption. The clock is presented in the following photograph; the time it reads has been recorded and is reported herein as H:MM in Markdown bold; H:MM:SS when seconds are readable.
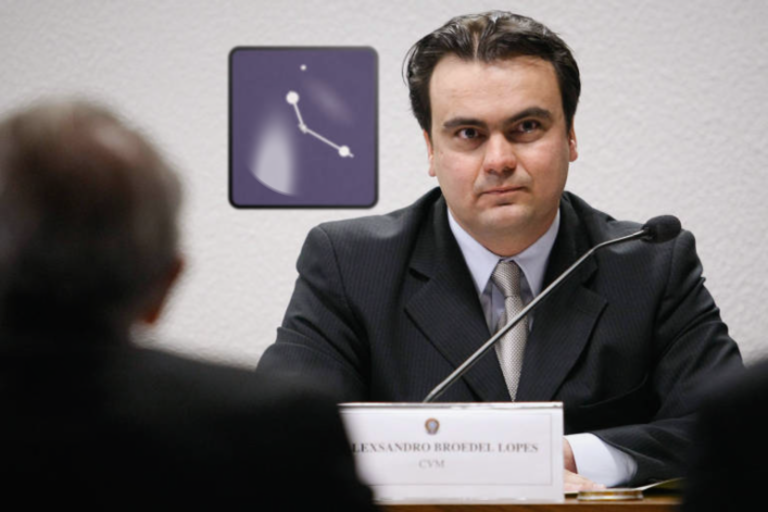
**11:20**
